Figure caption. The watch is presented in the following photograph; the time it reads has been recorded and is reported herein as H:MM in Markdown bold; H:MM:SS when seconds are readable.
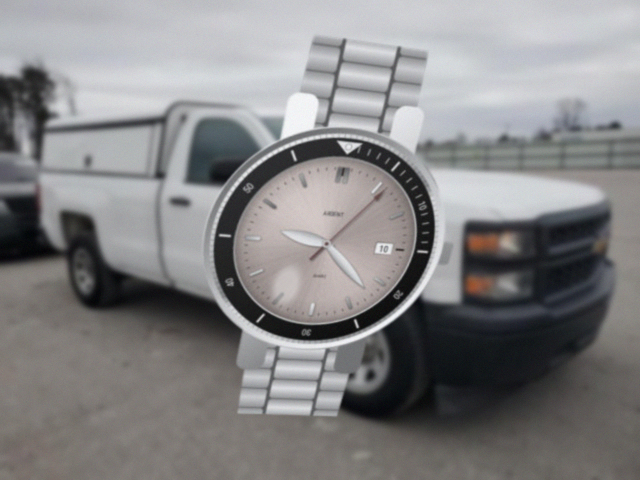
**9:22:06**
